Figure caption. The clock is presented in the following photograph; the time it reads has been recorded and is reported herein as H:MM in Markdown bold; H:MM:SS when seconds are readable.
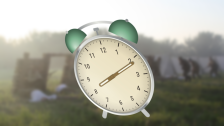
**8:11**
